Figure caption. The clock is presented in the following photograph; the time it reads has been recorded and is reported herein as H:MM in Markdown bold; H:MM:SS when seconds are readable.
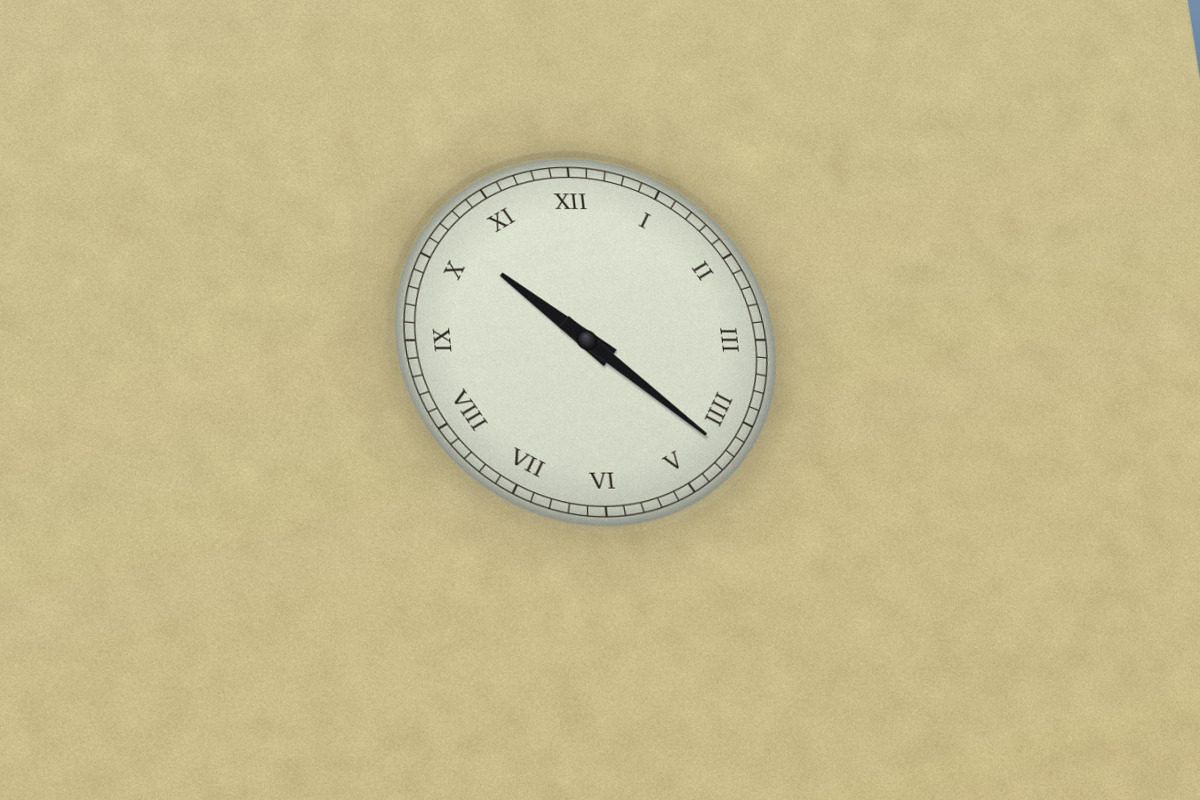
**10:22**
